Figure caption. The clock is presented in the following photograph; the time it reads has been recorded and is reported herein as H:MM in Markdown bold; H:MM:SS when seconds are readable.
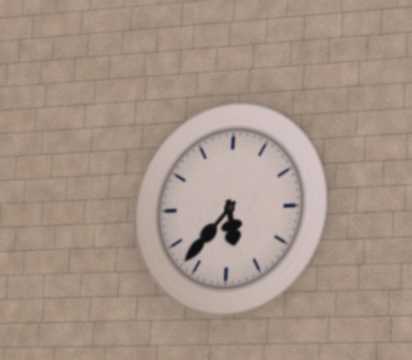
**5:37**
